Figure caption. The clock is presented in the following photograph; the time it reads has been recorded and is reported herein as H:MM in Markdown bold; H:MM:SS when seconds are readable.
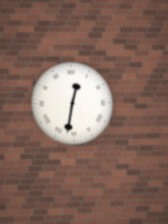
**12:32**
